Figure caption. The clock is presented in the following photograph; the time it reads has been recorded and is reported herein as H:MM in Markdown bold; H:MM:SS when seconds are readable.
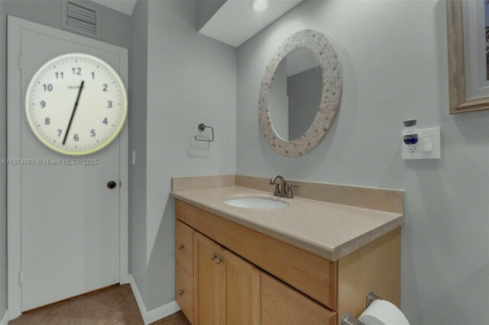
**12:33**
